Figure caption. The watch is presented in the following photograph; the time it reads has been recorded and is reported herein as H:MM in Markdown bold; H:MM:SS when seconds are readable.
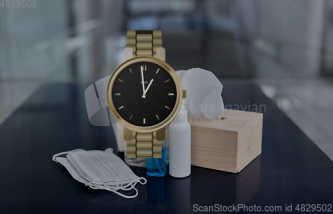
**12:59**
